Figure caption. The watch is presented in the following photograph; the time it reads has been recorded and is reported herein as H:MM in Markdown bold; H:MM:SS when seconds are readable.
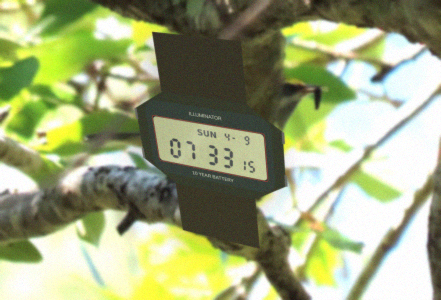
**7:33:15**
